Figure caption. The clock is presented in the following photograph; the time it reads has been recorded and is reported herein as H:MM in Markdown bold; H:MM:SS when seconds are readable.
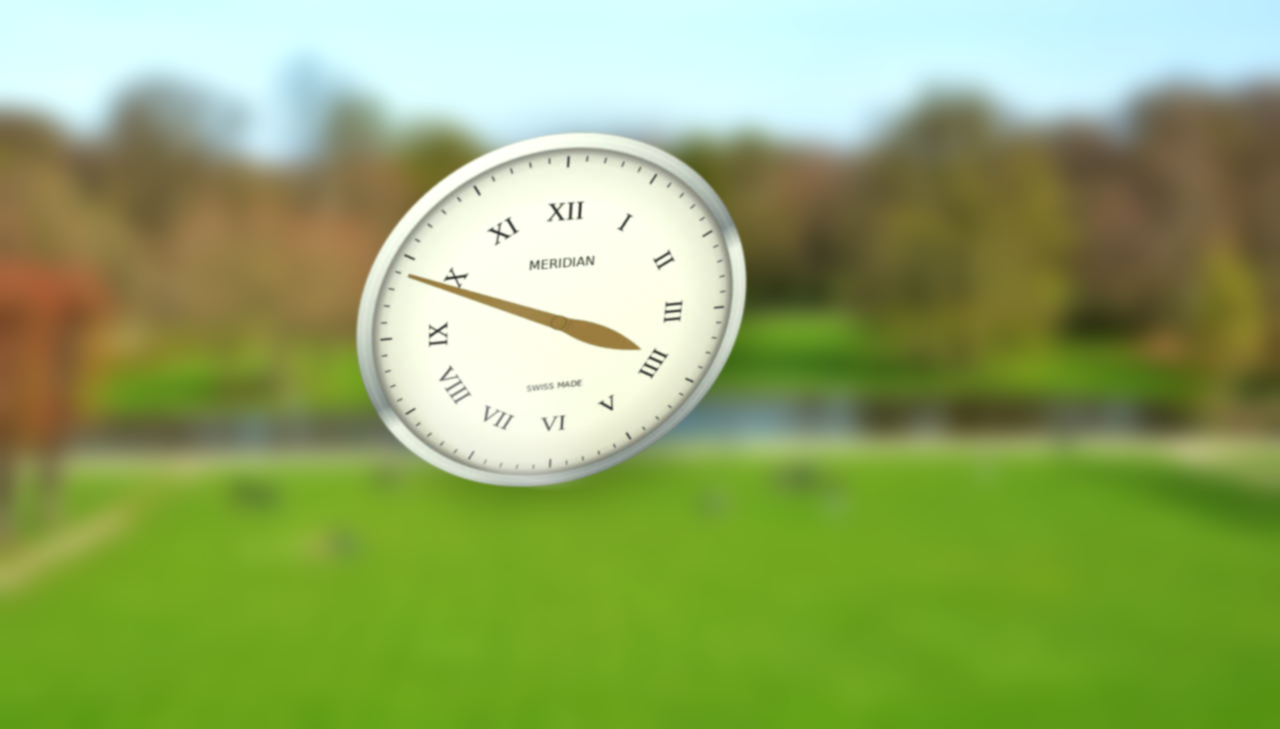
**3:49**
